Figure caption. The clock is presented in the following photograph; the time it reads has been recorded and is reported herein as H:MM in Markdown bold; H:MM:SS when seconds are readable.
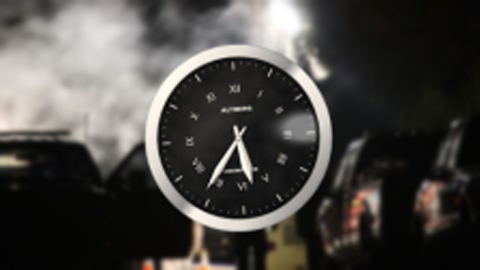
**5:36**
